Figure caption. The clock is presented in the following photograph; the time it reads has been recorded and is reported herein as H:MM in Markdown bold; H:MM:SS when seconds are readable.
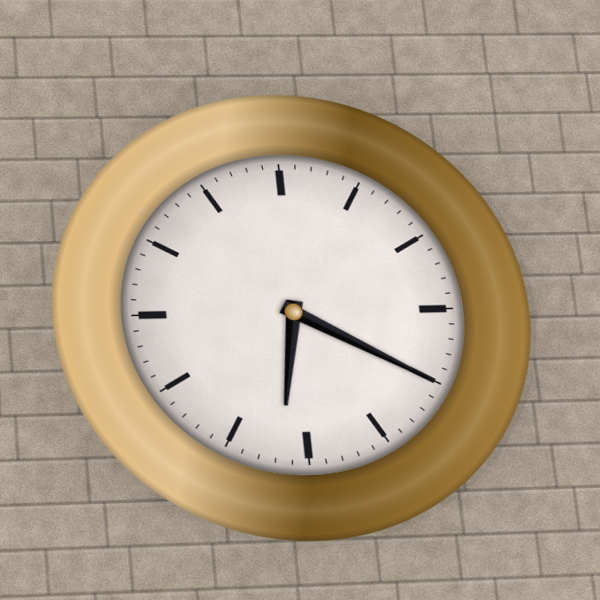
**6:20**
